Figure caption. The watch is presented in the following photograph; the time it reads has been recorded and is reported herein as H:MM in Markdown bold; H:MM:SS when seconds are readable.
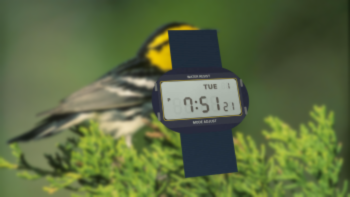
**7:51:21**
